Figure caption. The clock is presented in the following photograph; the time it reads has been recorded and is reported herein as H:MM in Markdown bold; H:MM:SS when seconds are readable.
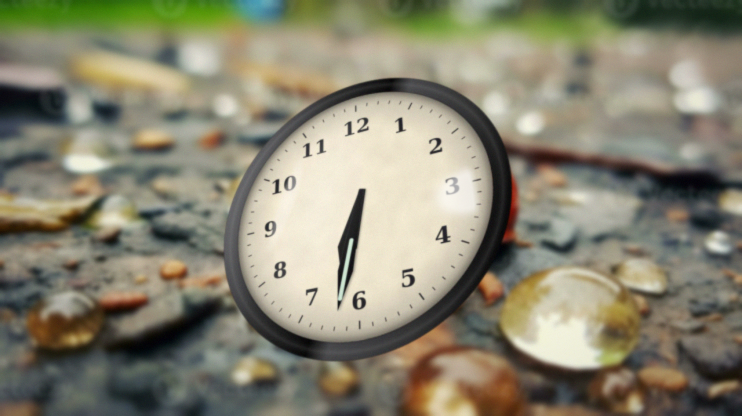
**6:32**
